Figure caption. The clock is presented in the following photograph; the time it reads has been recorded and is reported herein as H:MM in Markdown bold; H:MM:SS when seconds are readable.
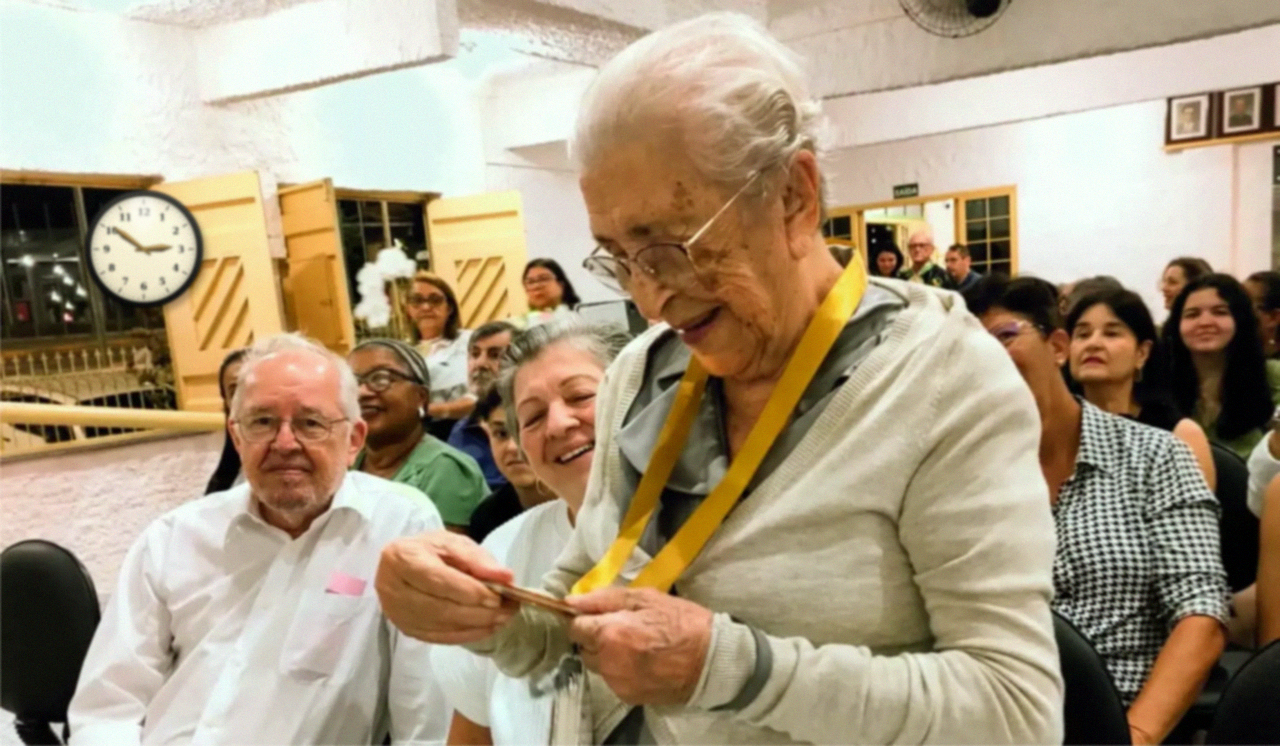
**2:51**
